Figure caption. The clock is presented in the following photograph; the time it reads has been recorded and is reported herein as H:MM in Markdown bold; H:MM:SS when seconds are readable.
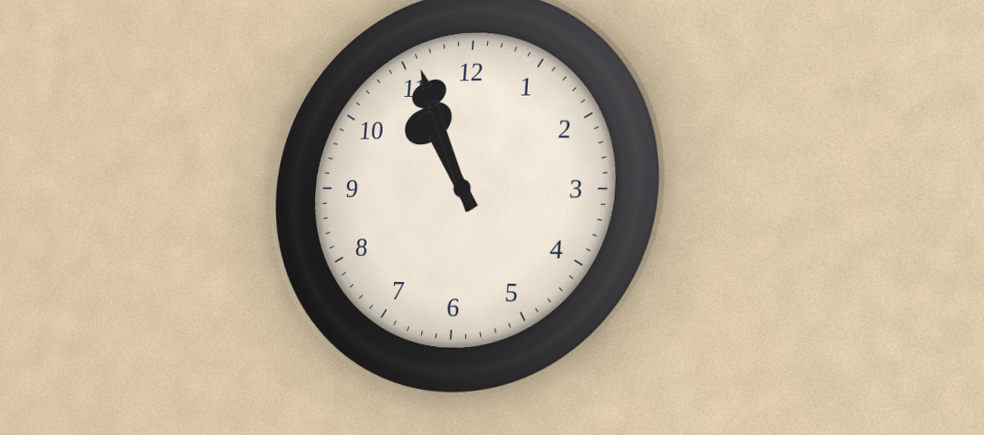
**10:56**
